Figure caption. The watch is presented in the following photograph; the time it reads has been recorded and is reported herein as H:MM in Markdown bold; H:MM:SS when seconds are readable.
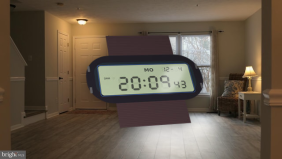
**20:09:43**
